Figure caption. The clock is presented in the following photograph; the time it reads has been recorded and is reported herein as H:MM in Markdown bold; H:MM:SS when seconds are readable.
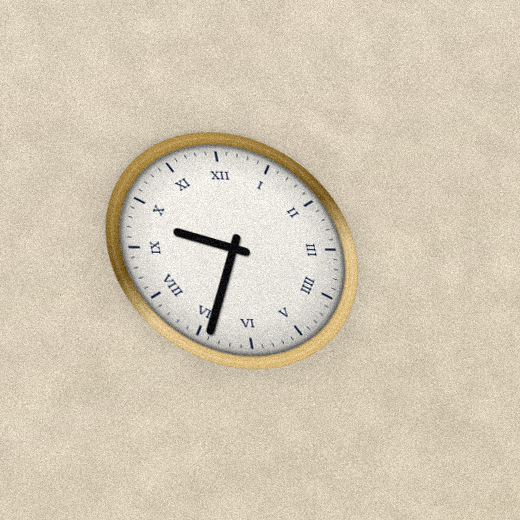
**9:34**
